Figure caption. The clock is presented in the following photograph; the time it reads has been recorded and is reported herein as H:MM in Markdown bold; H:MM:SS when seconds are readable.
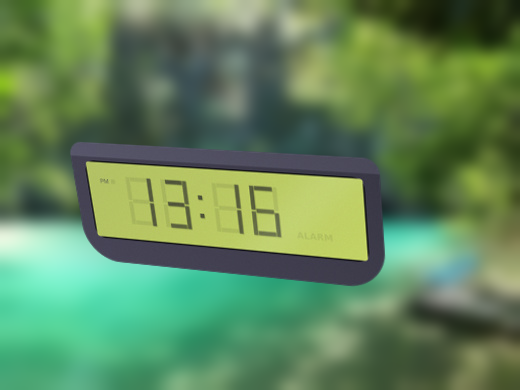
**13:16**
